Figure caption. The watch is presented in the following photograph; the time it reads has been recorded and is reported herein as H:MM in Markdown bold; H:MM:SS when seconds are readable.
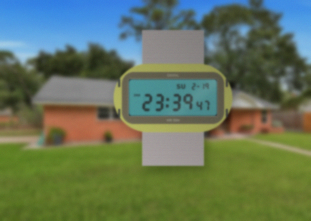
**23:39:47**
